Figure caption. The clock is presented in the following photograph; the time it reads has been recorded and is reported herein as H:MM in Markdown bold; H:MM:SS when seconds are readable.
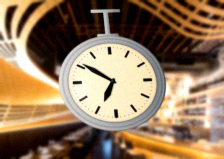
**6:51**
